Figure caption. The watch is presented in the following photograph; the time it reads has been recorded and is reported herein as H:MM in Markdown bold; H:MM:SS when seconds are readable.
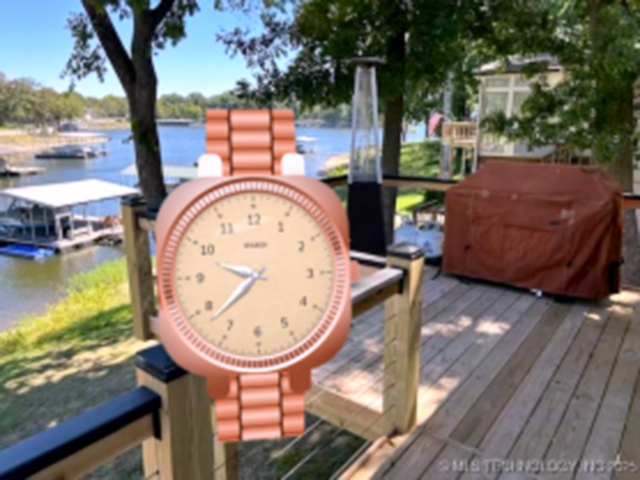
**9:38**
